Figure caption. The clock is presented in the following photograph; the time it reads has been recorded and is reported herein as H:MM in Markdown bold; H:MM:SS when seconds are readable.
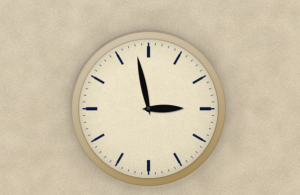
**2:58**
